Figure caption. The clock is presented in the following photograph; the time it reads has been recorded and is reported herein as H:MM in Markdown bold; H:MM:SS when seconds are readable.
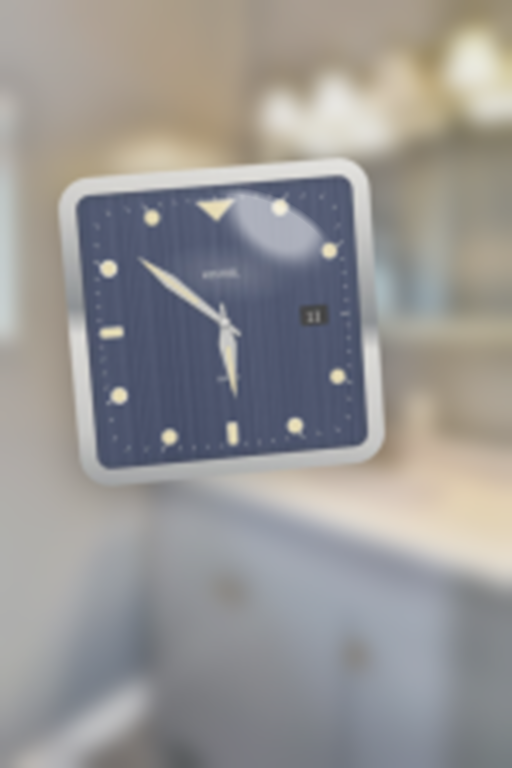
**5:52**
